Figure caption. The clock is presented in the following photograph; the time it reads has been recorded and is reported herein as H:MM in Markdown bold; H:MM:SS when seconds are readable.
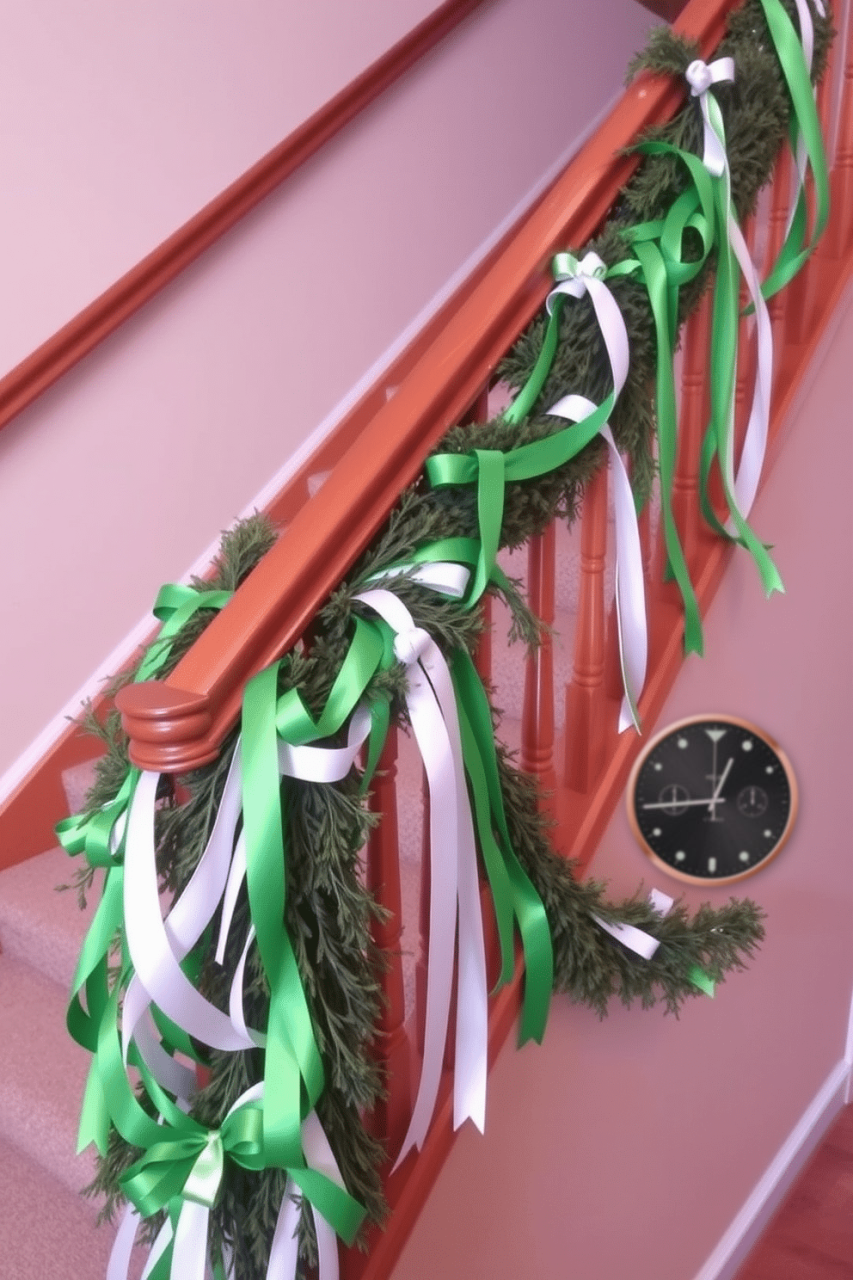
**12:44**
